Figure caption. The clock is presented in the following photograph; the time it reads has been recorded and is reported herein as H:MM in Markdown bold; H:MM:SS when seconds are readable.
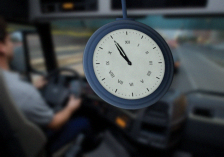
**10:55**
